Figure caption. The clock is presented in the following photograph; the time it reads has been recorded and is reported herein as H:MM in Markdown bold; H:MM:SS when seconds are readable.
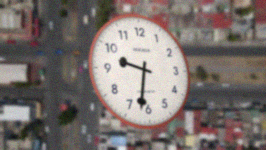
**9:32**
